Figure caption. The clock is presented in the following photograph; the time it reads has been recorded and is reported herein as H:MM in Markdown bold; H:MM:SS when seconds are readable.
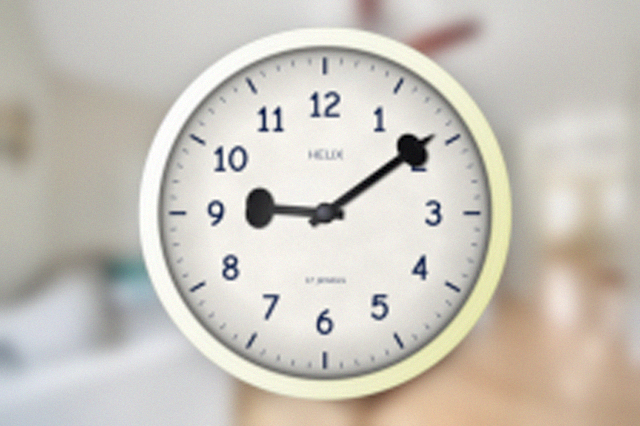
**9:09**
